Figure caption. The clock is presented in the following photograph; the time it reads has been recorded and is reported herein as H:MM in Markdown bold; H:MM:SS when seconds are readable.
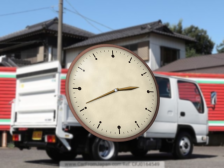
**2:41**
